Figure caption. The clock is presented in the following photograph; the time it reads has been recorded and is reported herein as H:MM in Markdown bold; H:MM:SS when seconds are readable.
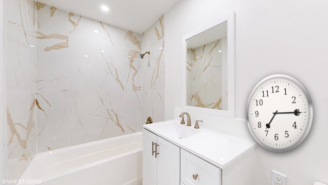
**7:15**
